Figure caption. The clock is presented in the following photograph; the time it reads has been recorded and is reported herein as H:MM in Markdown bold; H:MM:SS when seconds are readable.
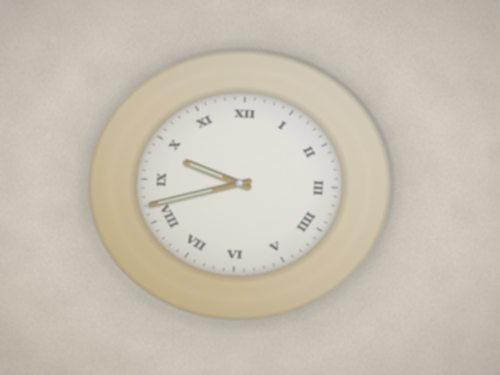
**9:42**
